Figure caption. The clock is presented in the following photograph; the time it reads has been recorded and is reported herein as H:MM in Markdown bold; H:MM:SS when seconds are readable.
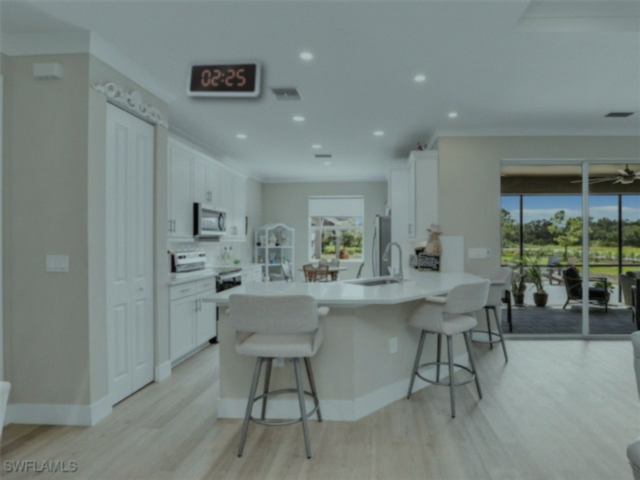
**2:25**
